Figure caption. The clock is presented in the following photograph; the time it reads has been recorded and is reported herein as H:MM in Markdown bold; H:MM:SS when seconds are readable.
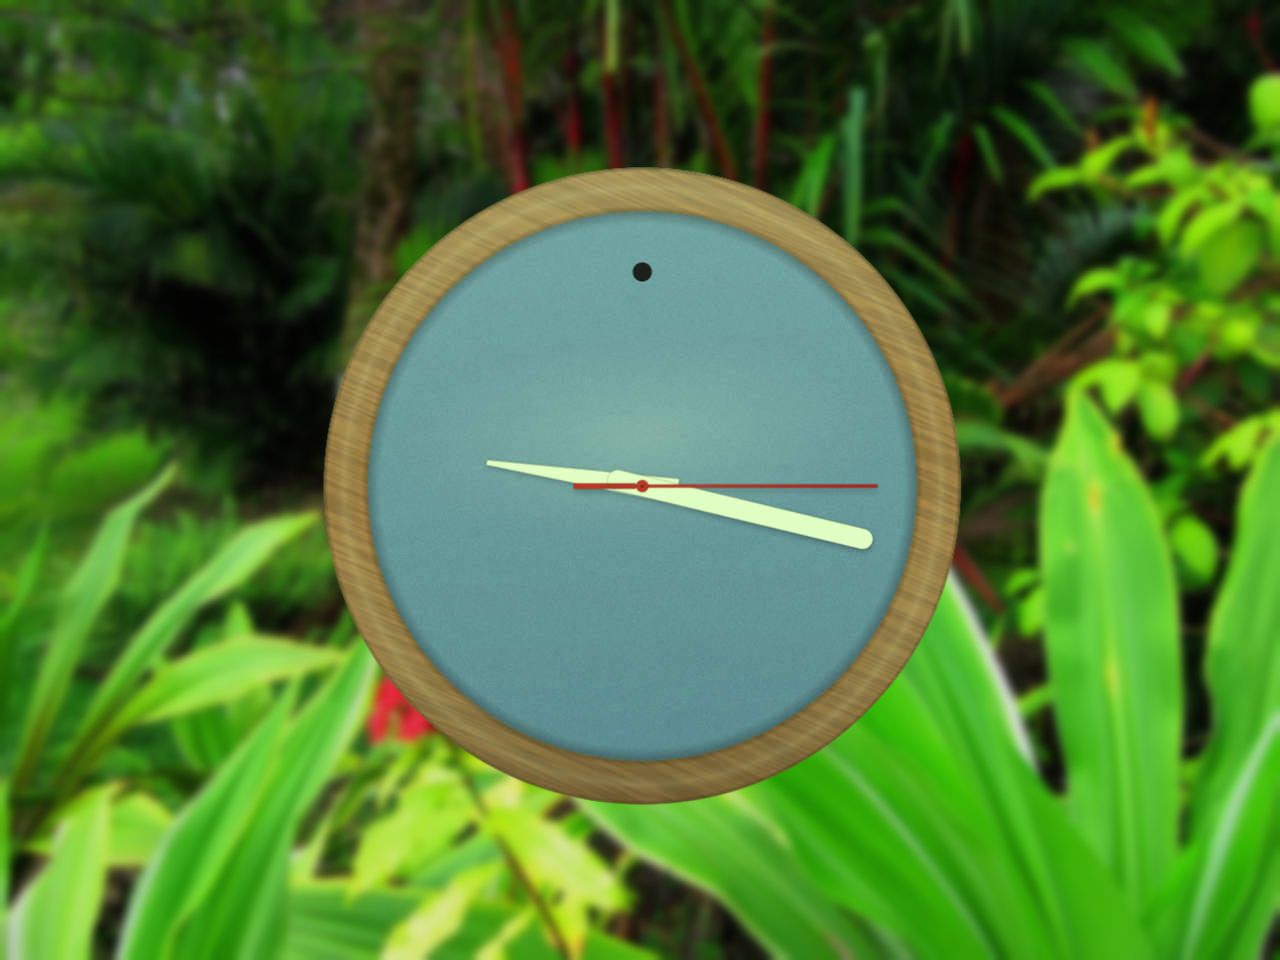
**9:17:15**
